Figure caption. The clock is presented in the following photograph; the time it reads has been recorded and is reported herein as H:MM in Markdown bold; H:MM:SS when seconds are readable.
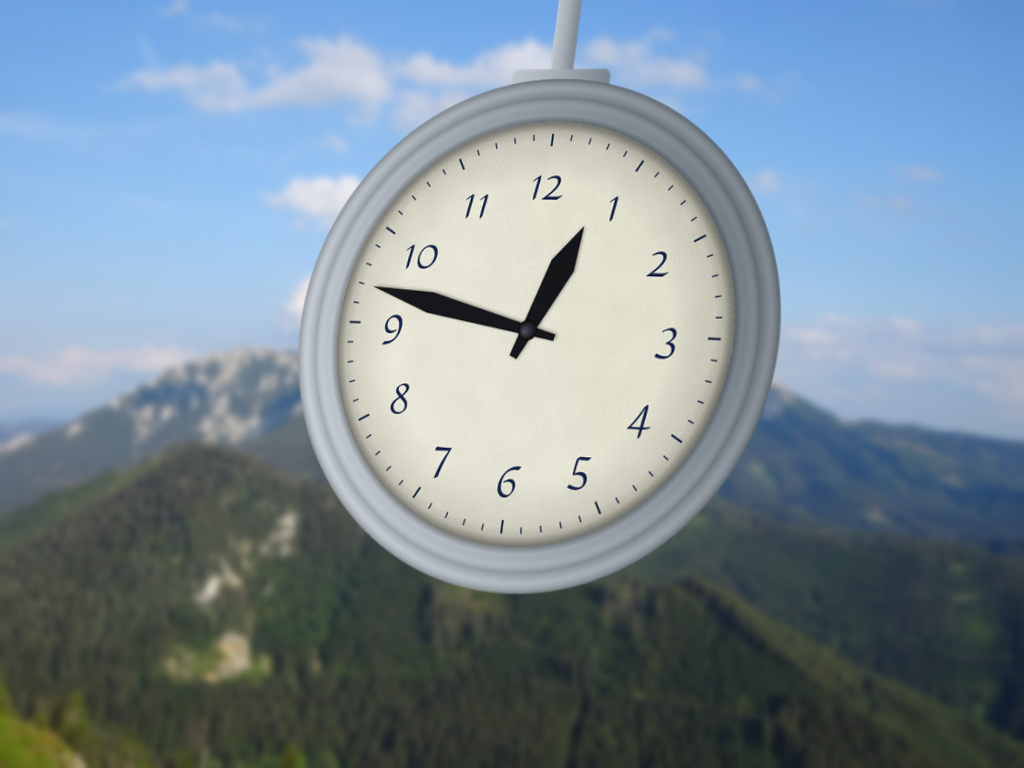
**12:47**
